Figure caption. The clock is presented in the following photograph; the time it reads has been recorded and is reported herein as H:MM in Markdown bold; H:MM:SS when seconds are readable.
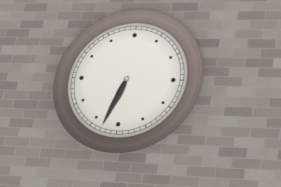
**6:33**
